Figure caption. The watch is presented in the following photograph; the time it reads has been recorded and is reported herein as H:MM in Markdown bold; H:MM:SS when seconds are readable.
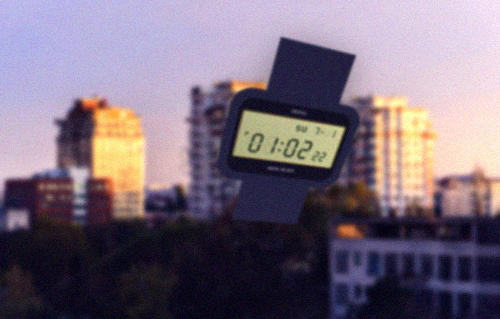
**1:02**
